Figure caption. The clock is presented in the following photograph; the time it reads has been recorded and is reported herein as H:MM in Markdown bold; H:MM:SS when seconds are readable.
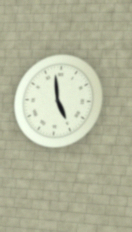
**4:58**
